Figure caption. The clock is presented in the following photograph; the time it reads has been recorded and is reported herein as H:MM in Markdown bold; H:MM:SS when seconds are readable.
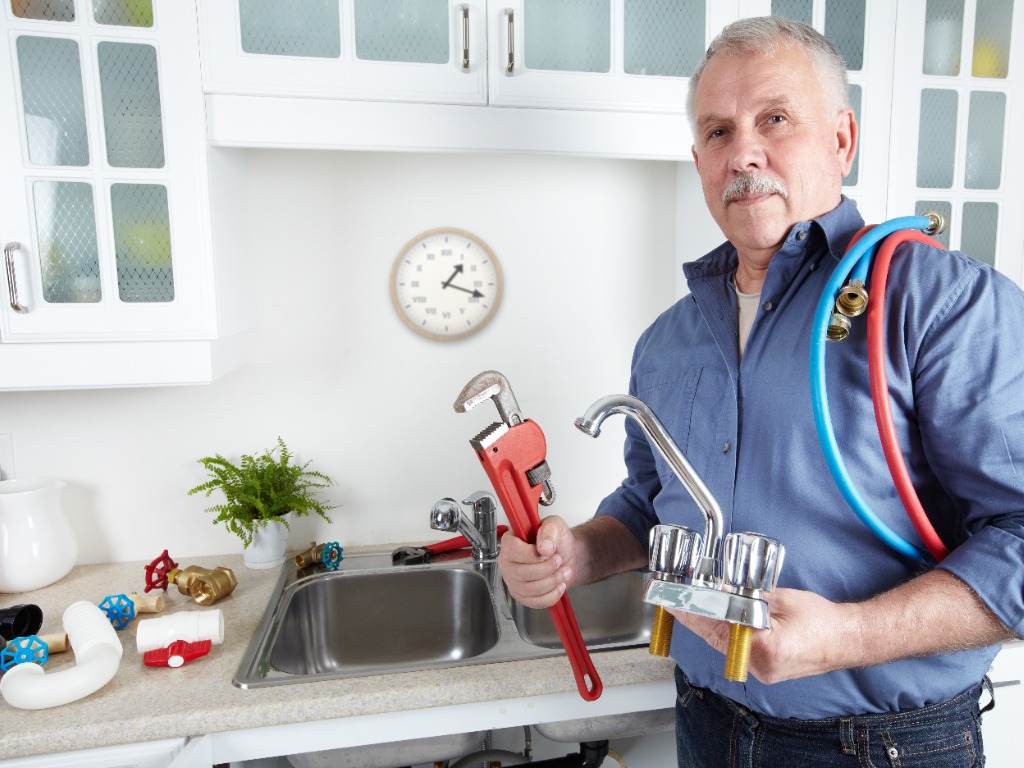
**1:18**
